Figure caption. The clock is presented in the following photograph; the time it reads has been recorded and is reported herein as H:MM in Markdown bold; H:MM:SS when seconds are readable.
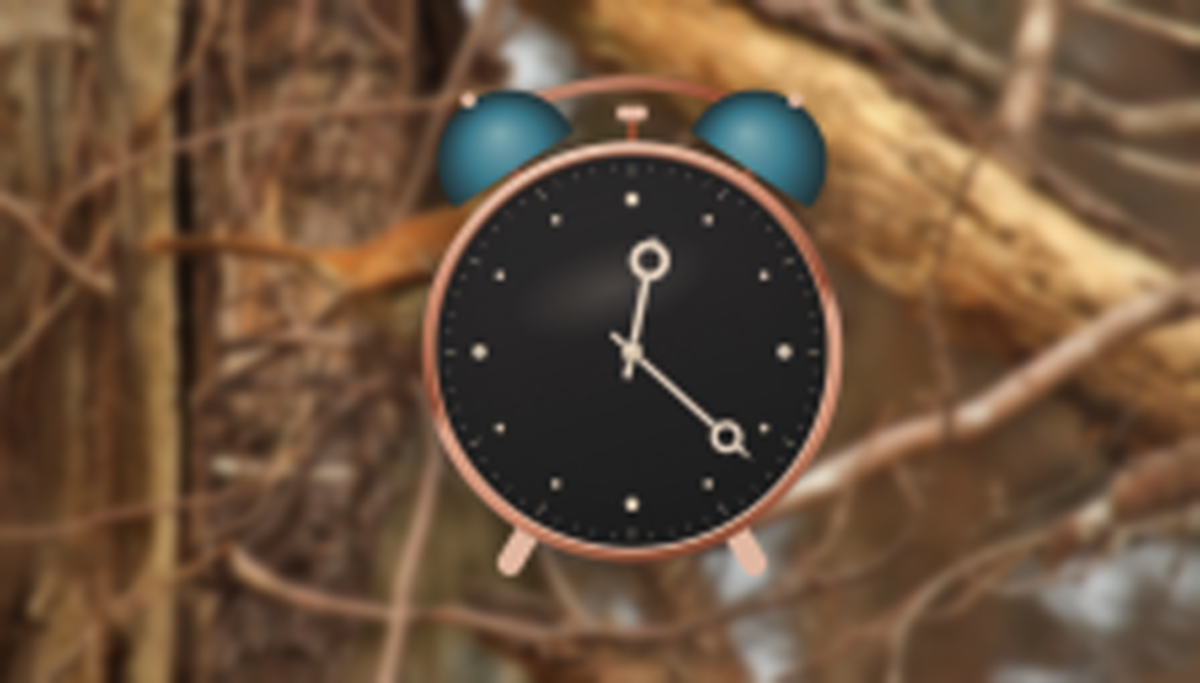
**12:22**
